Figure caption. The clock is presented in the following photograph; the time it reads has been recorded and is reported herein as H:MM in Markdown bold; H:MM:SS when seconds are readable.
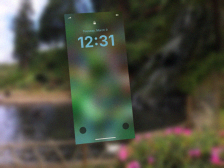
**12:31**
